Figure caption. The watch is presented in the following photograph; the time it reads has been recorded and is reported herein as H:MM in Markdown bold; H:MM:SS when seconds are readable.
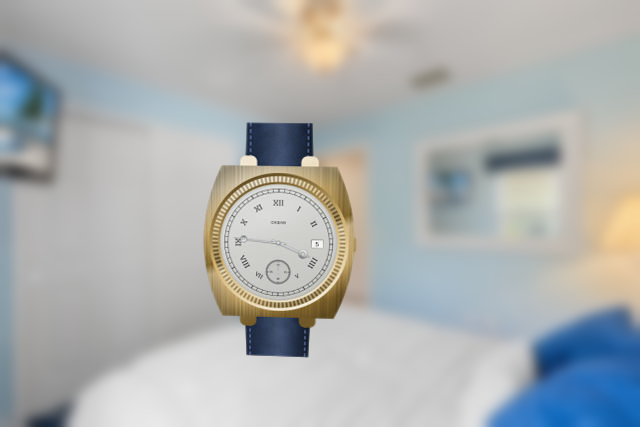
**3:46**
